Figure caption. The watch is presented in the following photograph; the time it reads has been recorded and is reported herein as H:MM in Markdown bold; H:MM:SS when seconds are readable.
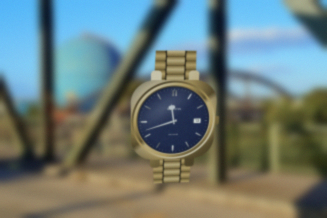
**11:42**
